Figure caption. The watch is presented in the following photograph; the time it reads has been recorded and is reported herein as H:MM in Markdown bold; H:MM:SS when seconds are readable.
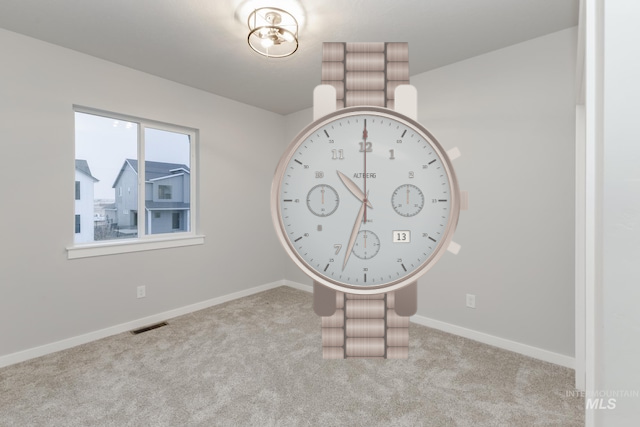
**10:33**
